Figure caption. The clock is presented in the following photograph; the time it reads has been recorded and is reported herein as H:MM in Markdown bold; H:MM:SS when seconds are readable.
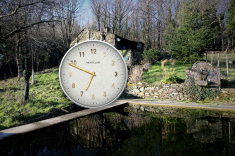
**6:49**
